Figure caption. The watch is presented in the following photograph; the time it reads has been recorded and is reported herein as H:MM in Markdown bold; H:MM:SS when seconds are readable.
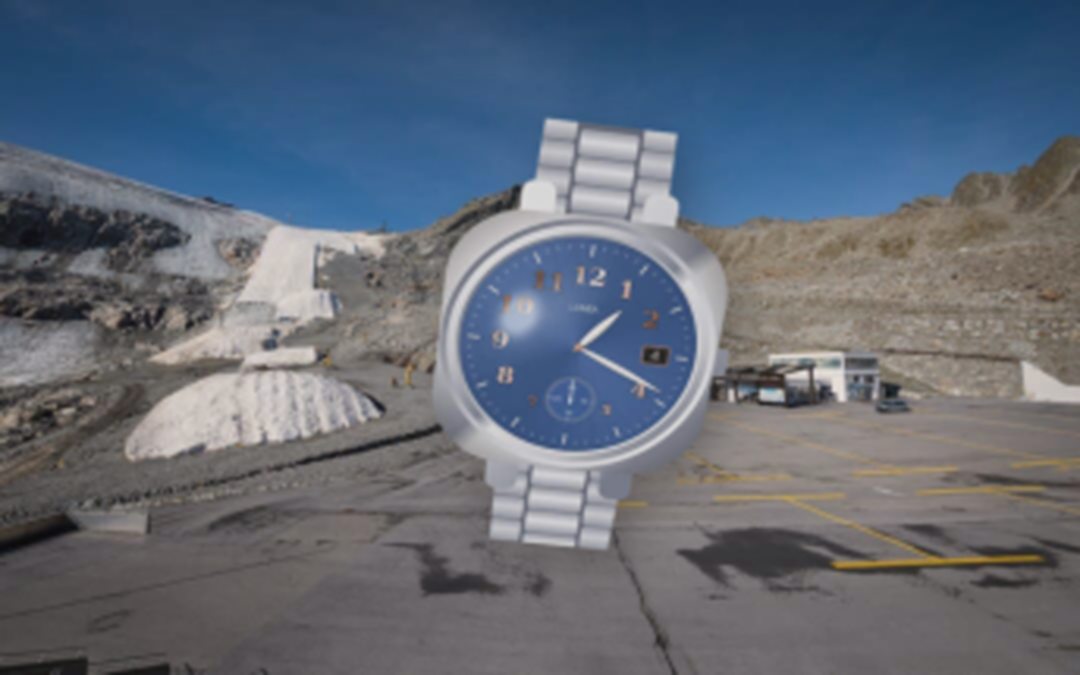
**1:19**
